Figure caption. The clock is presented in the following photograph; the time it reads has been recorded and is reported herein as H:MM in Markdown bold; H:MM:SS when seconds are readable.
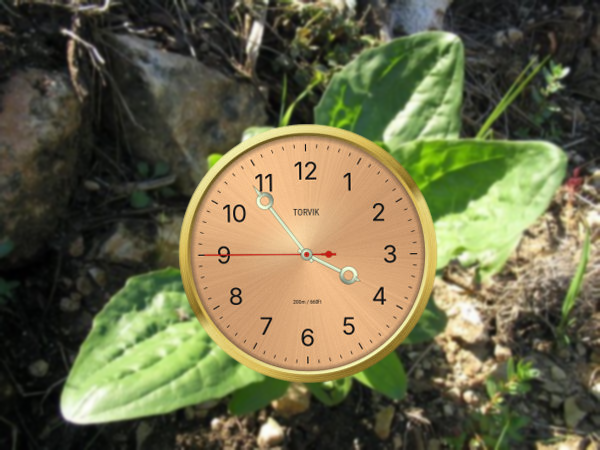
**3:53:45**
